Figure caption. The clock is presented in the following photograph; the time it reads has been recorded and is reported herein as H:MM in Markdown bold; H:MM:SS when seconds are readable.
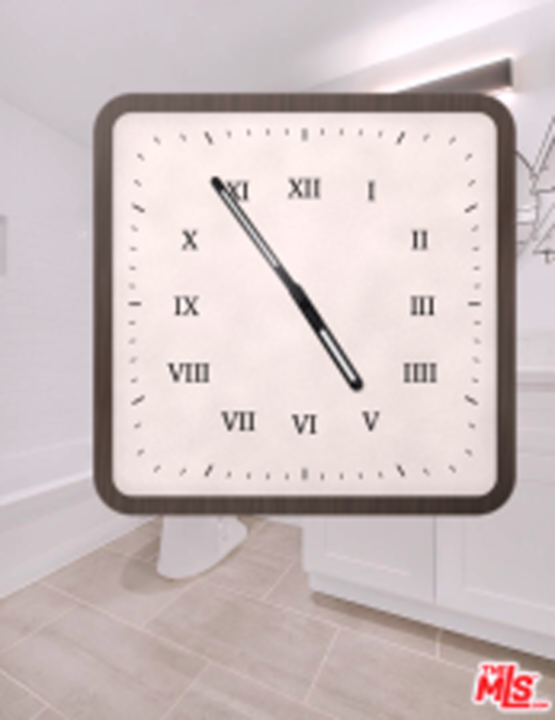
**4:54**
